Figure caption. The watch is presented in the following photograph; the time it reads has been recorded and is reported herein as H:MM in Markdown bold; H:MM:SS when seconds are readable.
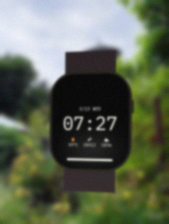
**7:27**
